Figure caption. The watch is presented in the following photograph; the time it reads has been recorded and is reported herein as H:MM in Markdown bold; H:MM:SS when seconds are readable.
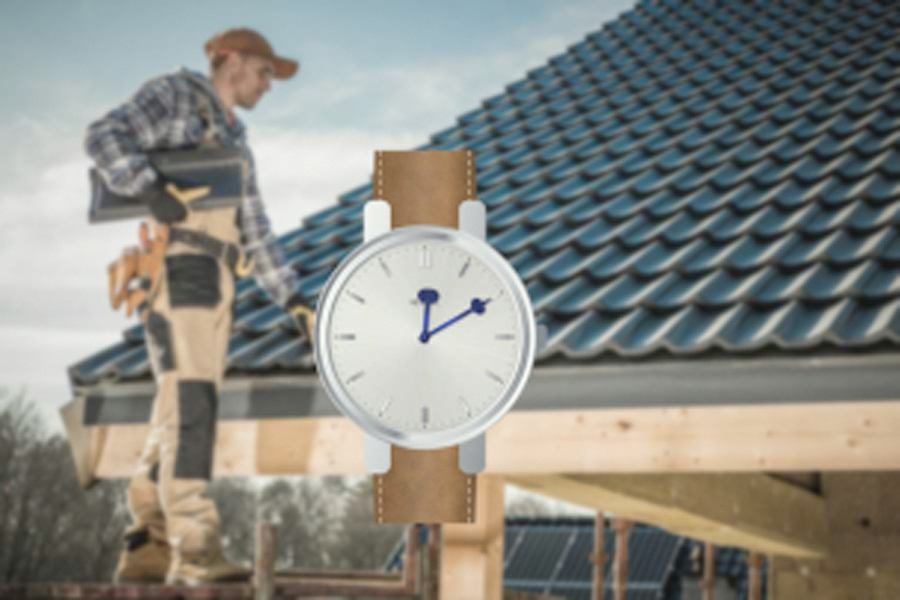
**12:10**
